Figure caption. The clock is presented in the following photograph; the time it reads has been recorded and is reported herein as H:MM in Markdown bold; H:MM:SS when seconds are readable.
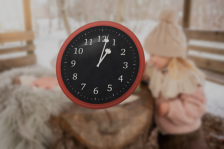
**1:02**
